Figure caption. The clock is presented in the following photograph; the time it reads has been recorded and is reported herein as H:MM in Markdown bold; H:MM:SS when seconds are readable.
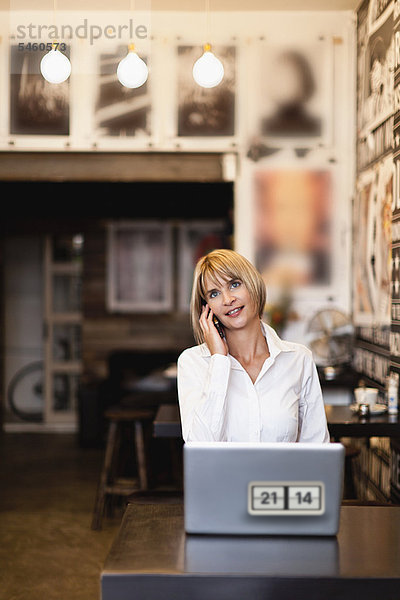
**21:14**
